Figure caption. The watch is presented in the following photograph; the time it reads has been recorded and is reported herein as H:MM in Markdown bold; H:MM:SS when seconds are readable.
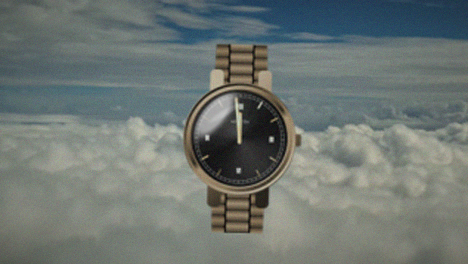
**11:59**
